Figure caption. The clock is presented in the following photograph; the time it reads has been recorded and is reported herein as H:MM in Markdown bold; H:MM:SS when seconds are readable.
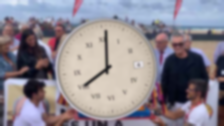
**8:01**
